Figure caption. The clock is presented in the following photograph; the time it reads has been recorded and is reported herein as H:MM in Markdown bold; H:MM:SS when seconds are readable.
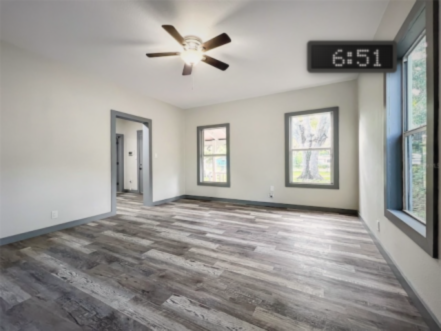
**6:51**
